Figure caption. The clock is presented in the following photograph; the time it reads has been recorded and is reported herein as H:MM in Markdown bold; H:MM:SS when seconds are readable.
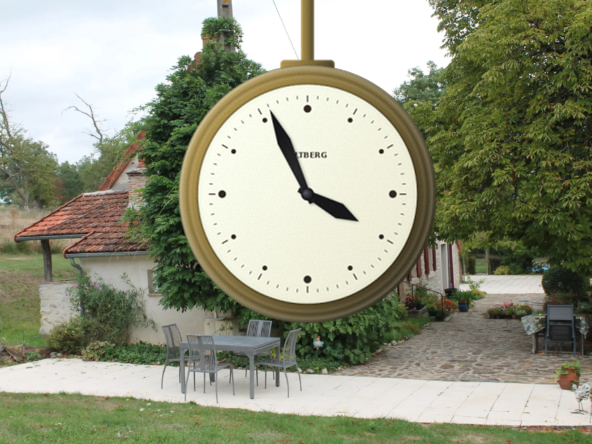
**3:56**
